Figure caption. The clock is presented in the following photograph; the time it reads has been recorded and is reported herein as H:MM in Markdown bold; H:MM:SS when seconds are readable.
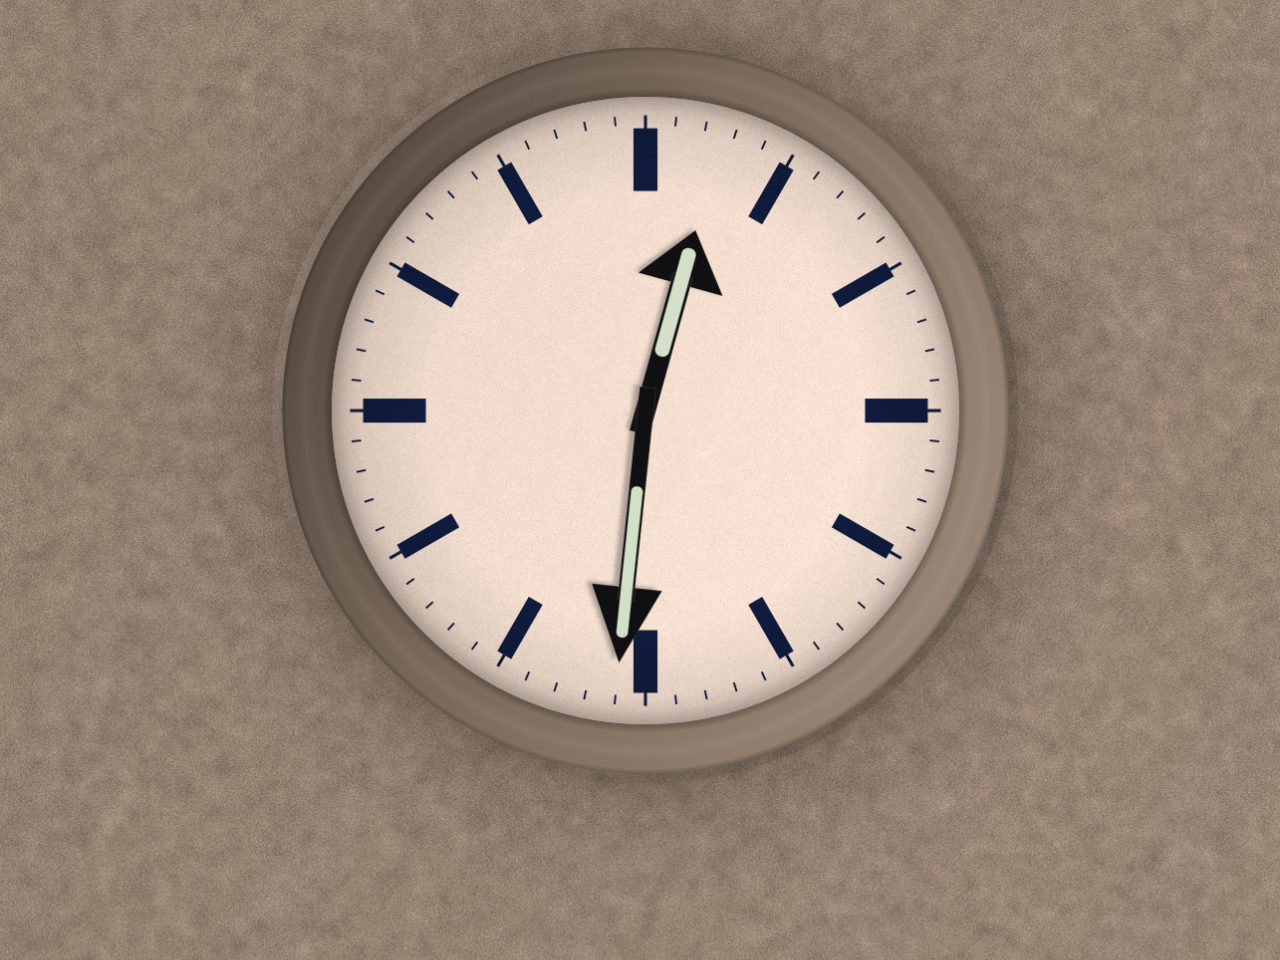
**12:31**
